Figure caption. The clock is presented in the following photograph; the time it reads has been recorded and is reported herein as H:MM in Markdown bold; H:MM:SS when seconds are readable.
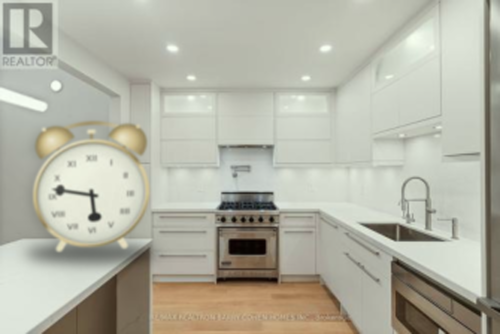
**5:47**
